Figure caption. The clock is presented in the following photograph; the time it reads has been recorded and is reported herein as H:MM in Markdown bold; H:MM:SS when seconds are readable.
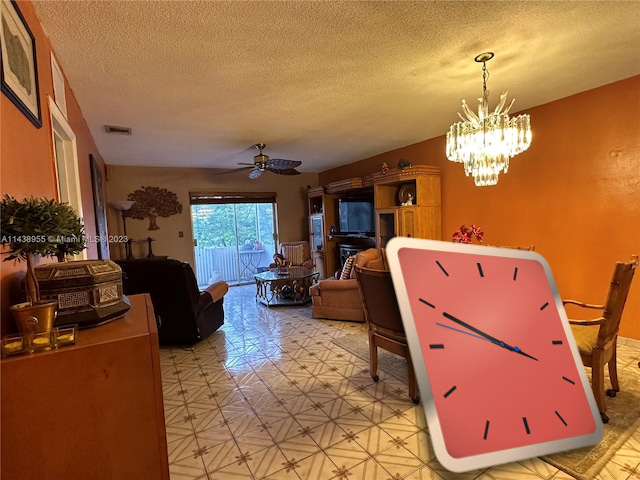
**3:49:48**
